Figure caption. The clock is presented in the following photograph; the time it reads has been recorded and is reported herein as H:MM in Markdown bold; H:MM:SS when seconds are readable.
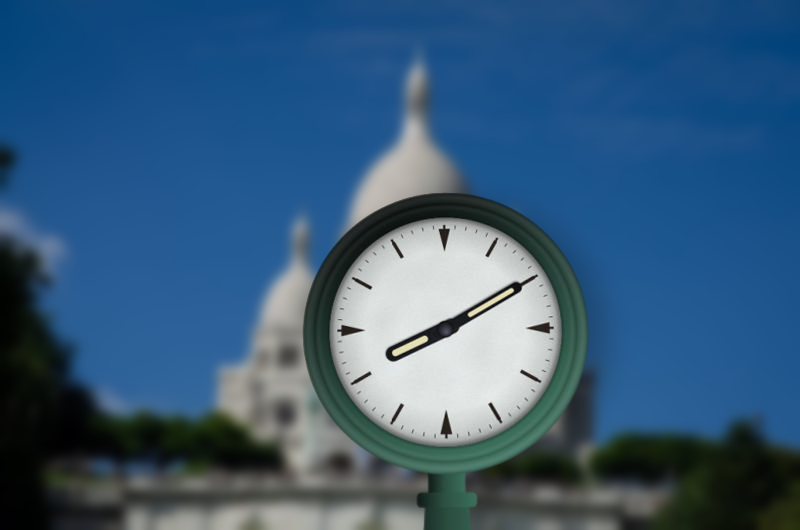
**8:10**
